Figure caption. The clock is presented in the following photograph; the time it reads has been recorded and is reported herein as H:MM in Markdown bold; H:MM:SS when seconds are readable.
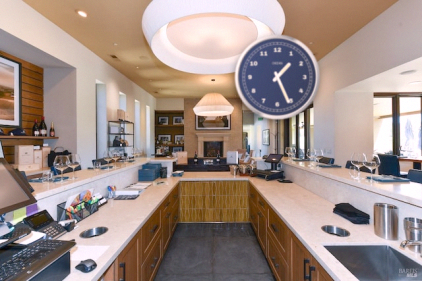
**1:26**
